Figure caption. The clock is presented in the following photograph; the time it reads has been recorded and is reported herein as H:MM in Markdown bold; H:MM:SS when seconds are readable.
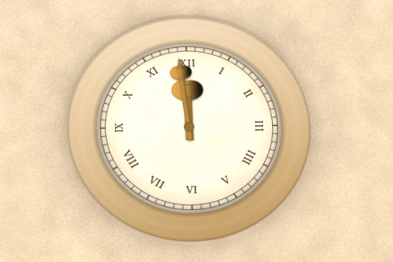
**11:59**
